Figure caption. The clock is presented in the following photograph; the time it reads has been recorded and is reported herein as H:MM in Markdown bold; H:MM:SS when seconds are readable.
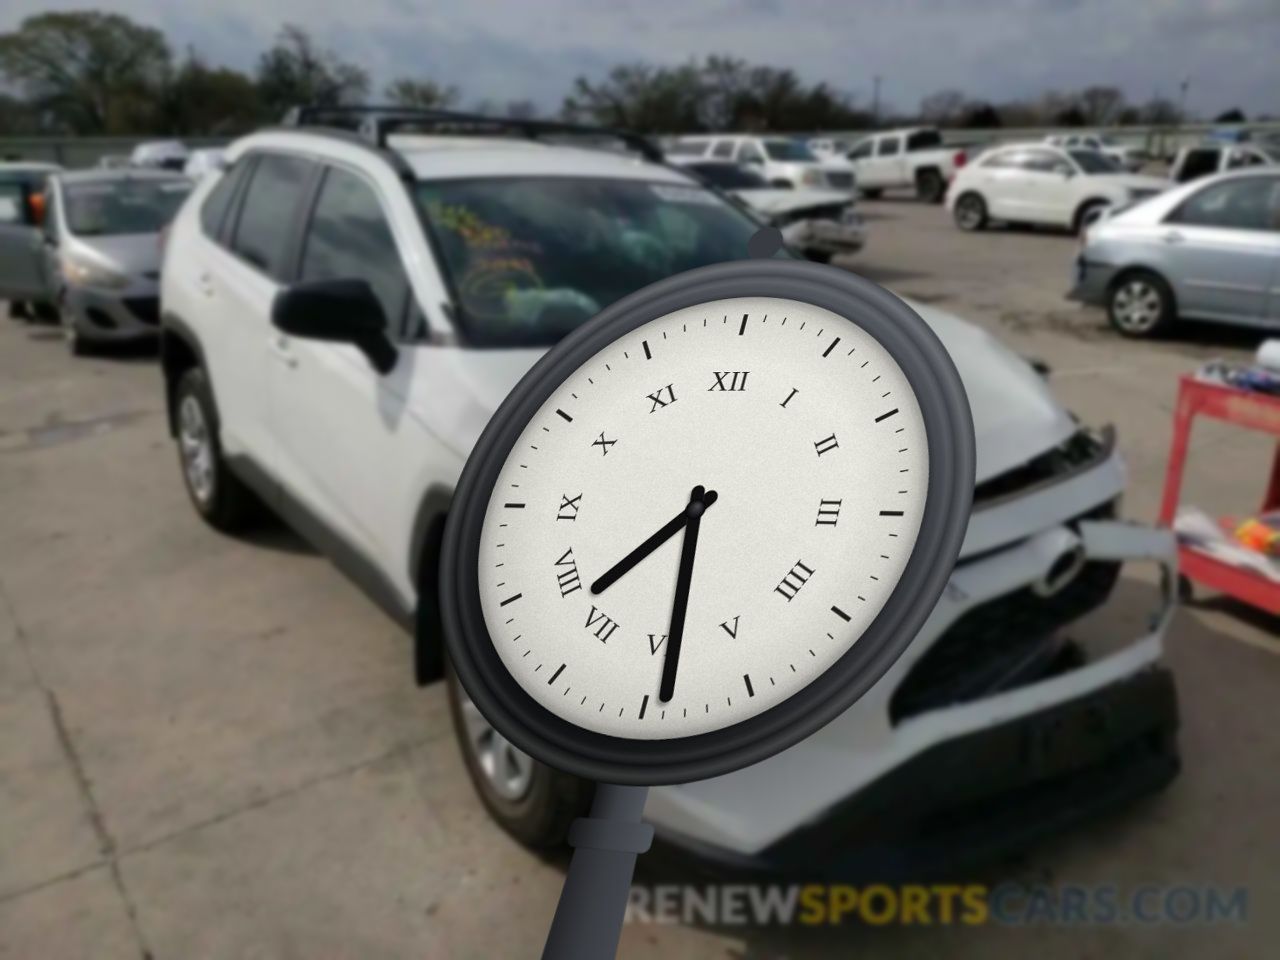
**7:29**
